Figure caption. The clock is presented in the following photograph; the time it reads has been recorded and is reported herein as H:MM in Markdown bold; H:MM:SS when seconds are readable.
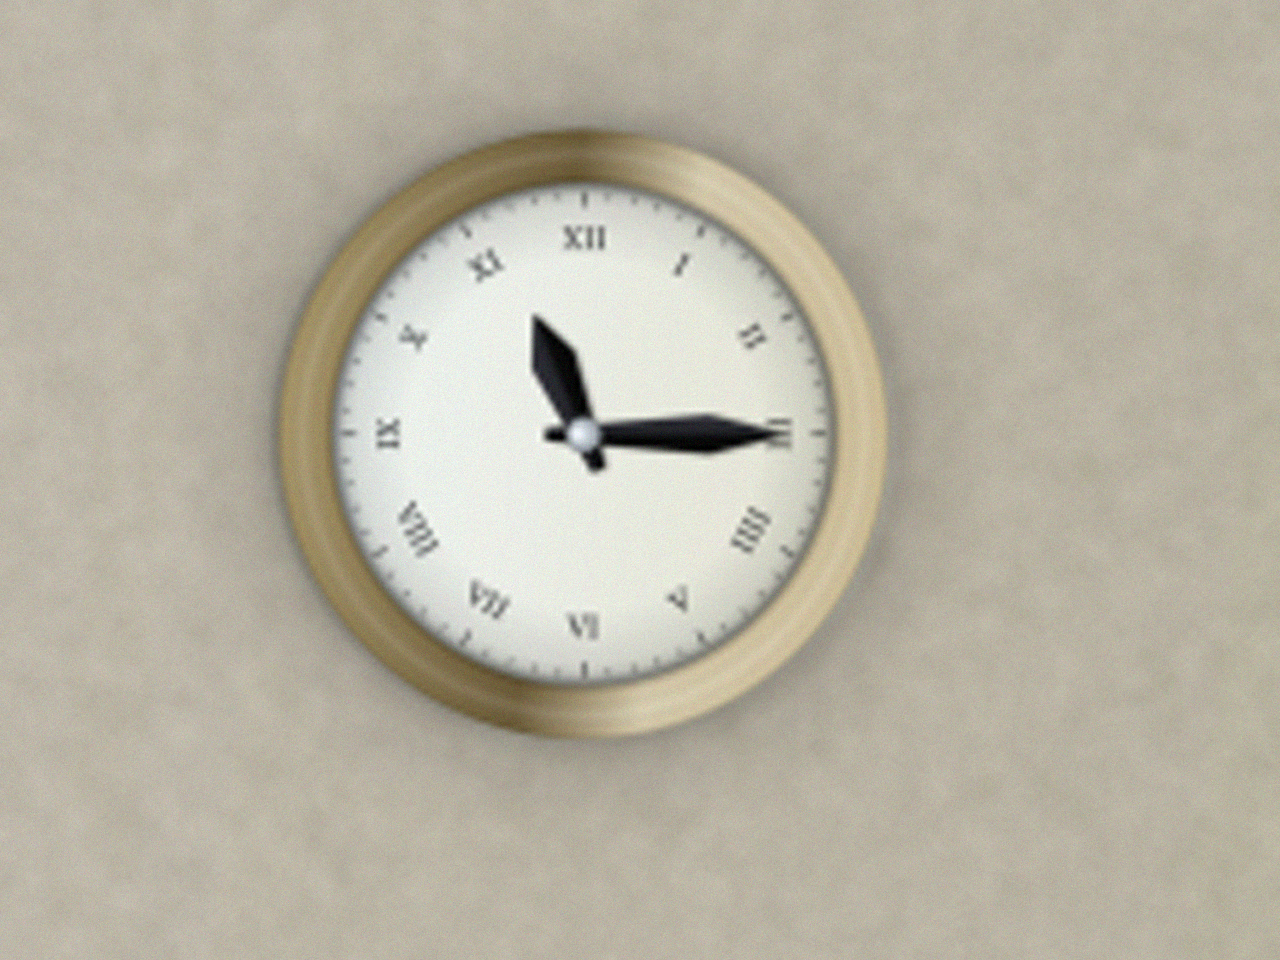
**11:15**
